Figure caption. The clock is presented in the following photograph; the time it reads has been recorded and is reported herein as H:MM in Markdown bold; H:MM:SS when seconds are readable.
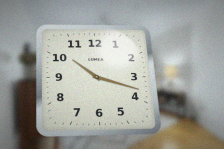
**10:18**
